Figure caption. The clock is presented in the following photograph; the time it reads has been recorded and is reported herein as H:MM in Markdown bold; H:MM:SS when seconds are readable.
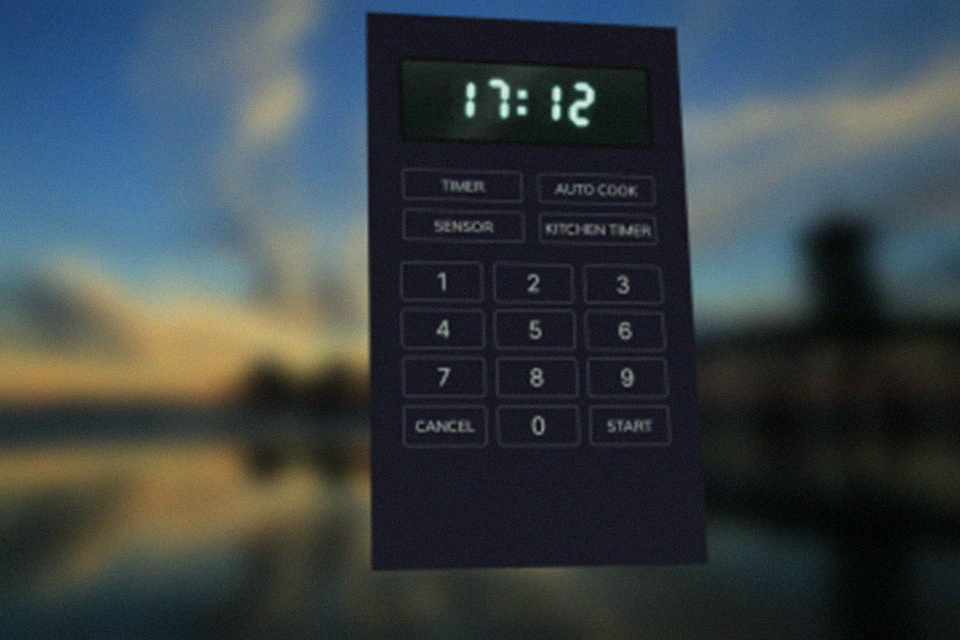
**17:12**
